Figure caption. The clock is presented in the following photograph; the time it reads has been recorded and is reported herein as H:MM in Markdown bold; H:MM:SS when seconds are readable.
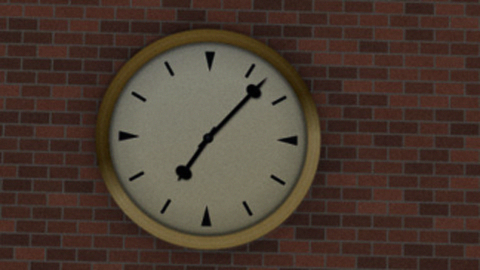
**7:07**
